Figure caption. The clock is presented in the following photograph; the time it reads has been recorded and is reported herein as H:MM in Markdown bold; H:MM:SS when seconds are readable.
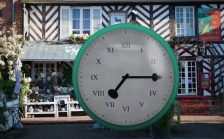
**7:15**
